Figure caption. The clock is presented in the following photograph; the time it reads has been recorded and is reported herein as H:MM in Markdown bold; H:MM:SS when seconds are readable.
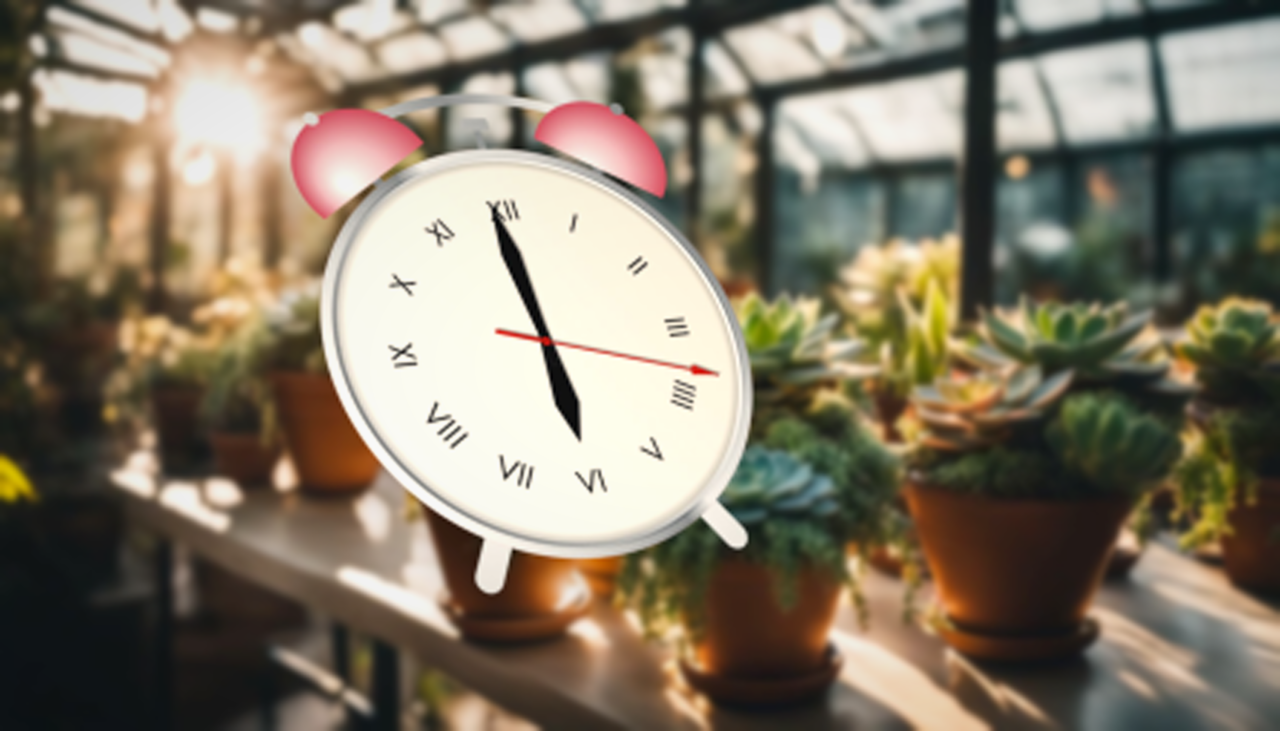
**5:59:18**
